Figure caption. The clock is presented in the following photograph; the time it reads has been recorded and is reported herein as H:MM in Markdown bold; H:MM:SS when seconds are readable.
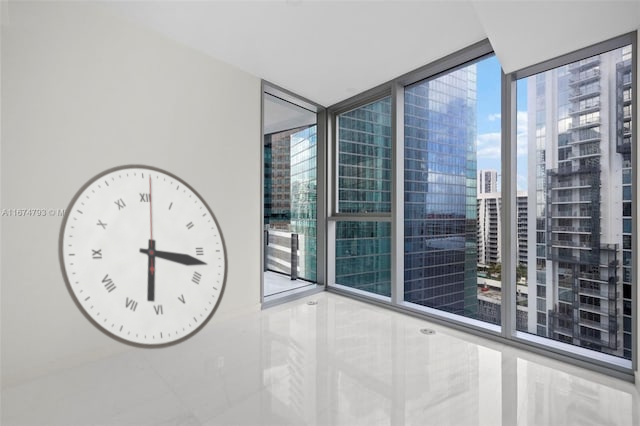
**6:17:01**
